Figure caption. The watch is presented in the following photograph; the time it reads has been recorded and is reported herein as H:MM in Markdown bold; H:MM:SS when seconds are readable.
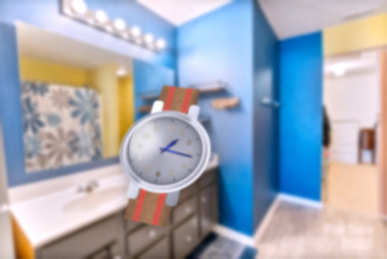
**1:16**
